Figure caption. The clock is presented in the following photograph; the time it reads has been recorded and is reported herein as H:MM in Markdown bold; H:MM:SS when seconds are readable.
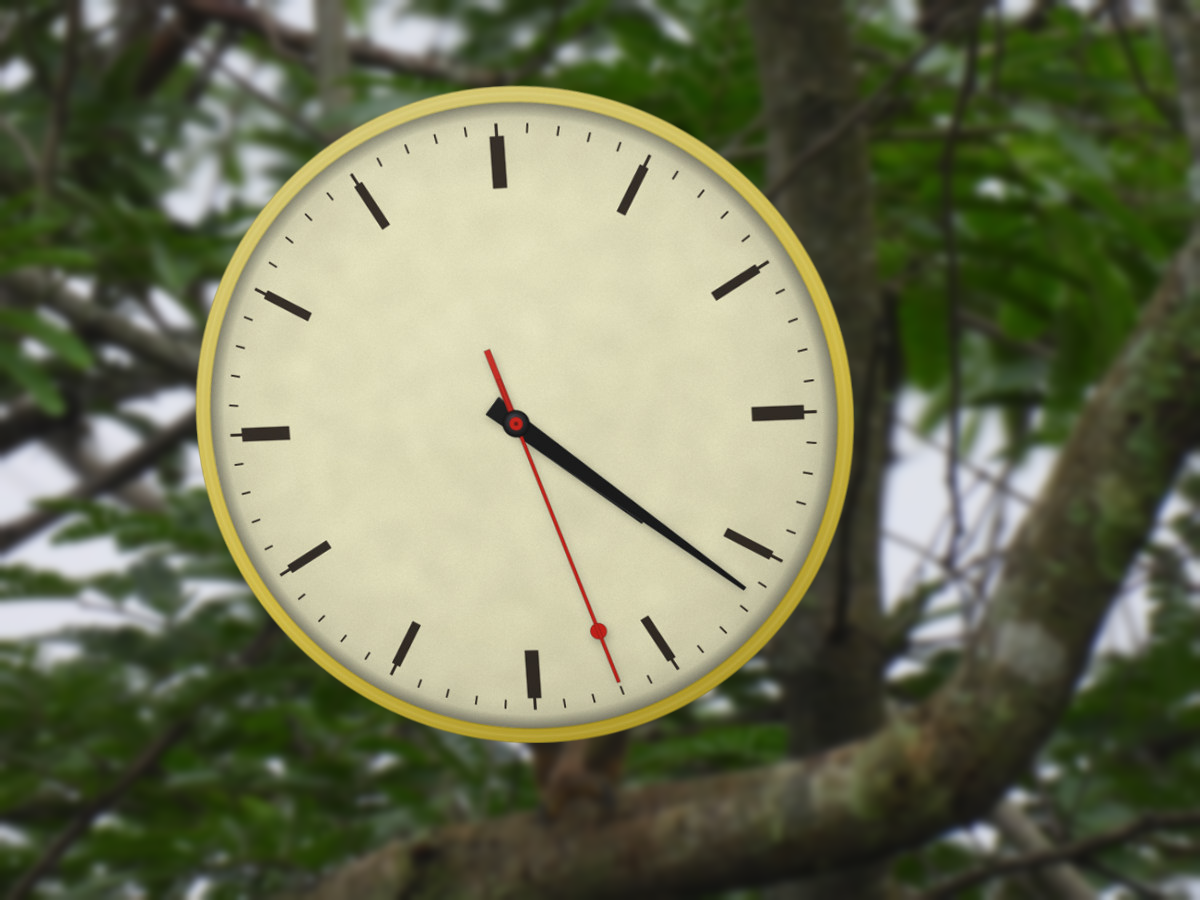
**4:21:27**
